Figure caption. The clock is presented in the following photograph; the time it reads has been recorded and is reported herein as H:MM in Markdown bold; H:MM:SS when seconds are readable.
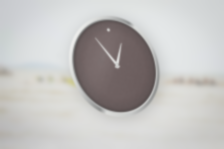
**12:55**
